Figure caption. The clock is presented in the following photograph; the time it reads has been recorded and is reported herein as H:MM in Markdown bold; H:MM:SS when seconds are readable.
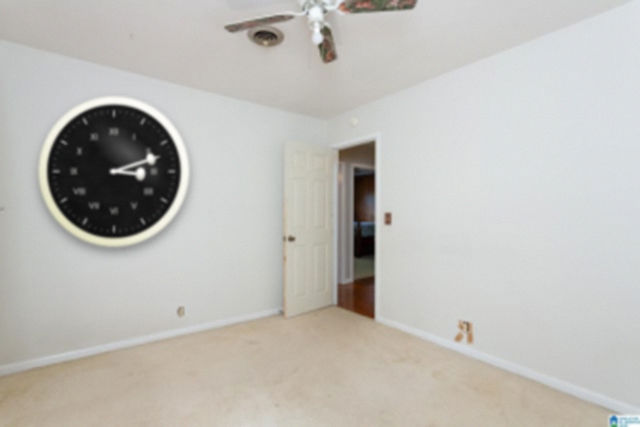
**3:12**
